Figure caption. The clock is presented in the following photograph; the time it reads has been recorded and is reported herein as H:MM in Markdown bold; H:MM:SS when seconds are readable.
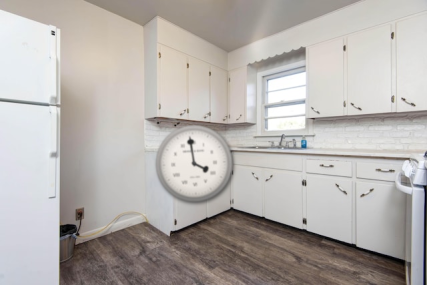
**3:59**
